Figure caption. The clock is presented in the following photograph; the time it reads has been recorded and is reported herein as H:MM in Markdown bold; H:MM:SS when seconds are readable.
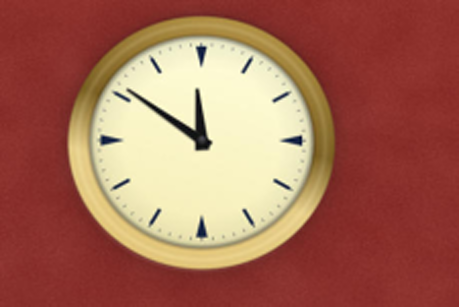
**11:51**
